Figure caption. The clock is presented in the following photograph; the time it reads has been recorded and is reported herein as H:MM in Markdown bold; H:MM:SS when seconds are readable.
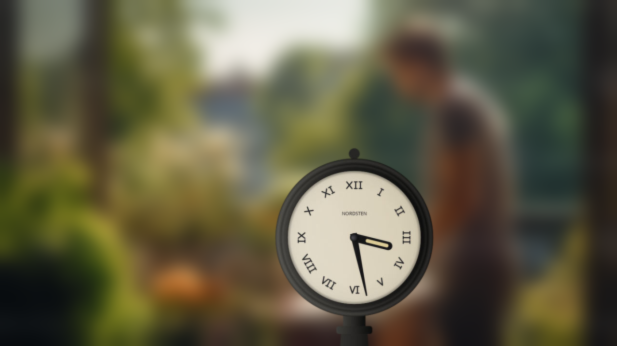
**3:28**
